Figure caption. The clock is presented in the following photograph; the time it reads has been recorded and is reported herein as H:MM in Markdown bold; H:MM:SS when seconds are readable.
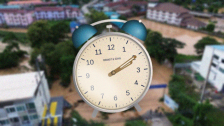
**2:10**
